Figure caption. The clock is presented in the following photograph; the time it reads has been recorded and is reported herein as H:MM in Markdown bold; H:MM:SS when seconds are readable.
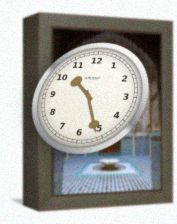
**10:26**
